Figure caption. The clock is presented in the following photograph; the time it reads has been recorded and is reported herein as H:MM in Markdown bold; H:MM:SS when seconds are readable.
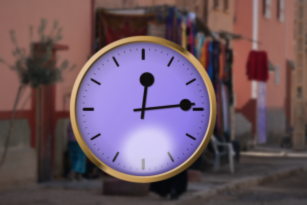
**12:14**
